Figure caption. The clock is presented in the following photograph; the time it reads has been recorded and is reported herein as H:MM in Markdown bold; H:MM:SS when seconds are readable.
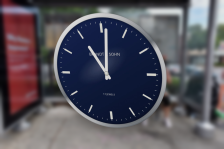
**11:01**
